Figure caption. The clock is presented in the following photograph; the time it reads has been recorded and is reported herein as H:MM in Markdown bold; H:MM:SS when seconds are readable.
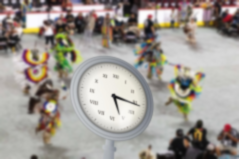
**5:16**
